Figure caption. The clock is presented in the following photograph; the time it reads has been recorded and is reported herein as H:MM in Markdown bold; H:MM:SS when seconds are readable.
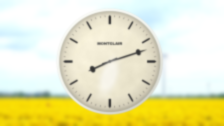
**8:12**
